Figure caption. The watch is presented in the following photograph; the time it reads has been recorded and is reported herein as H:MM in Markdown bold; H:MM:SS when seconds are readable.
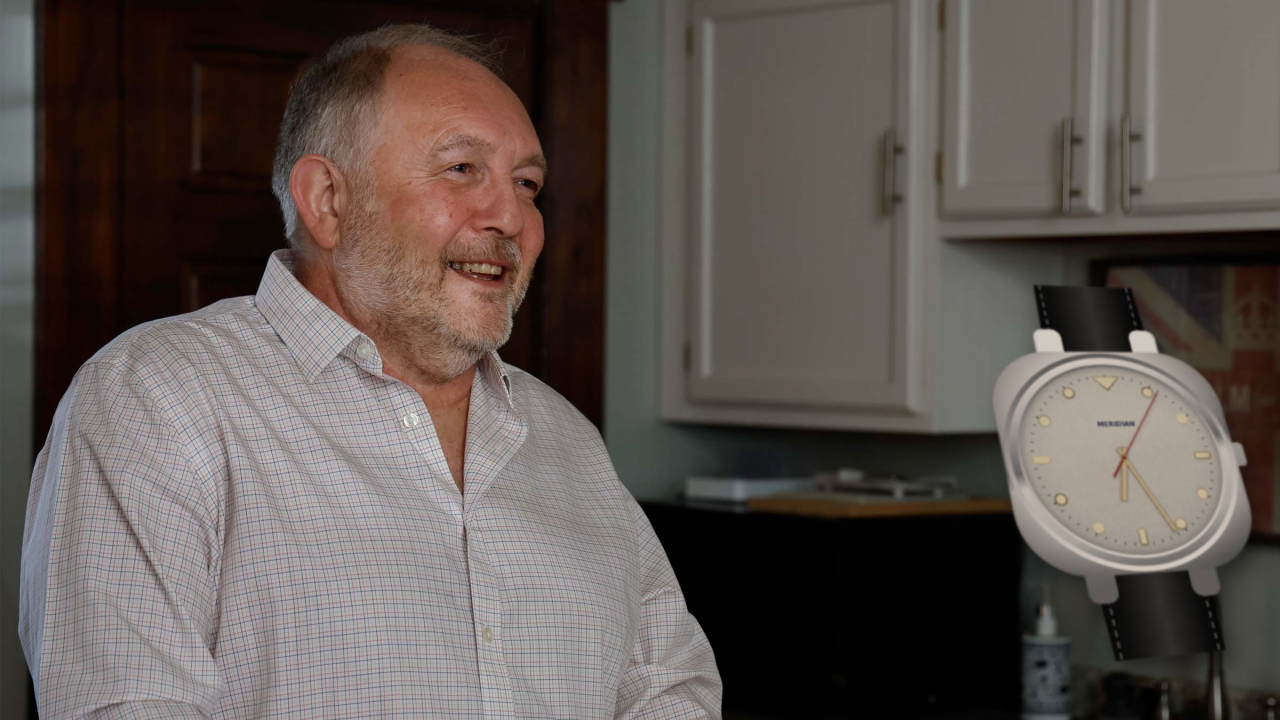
**6:26:06**
